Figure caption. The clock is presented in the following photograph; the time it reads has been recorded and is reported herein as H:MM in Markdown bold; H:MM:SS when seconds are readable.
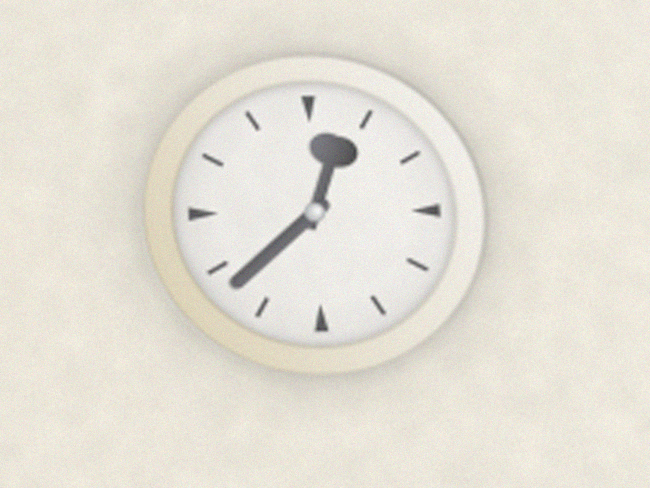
**12:38**
